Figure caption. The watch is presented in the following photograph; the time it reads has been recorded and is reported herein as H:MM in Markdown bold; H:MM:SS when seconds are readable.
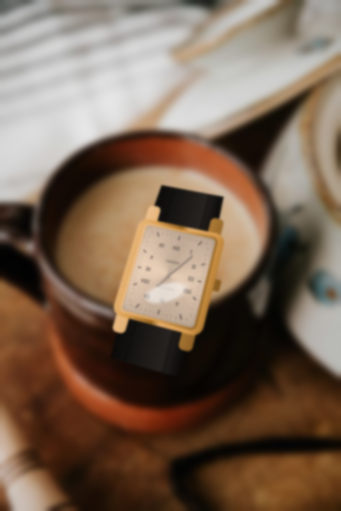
**7:06**
